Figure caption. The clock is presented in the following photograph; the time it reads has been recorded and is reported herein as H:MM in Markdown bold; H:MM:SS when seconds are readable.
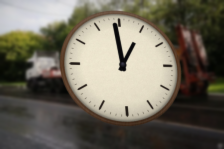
**12:59**
